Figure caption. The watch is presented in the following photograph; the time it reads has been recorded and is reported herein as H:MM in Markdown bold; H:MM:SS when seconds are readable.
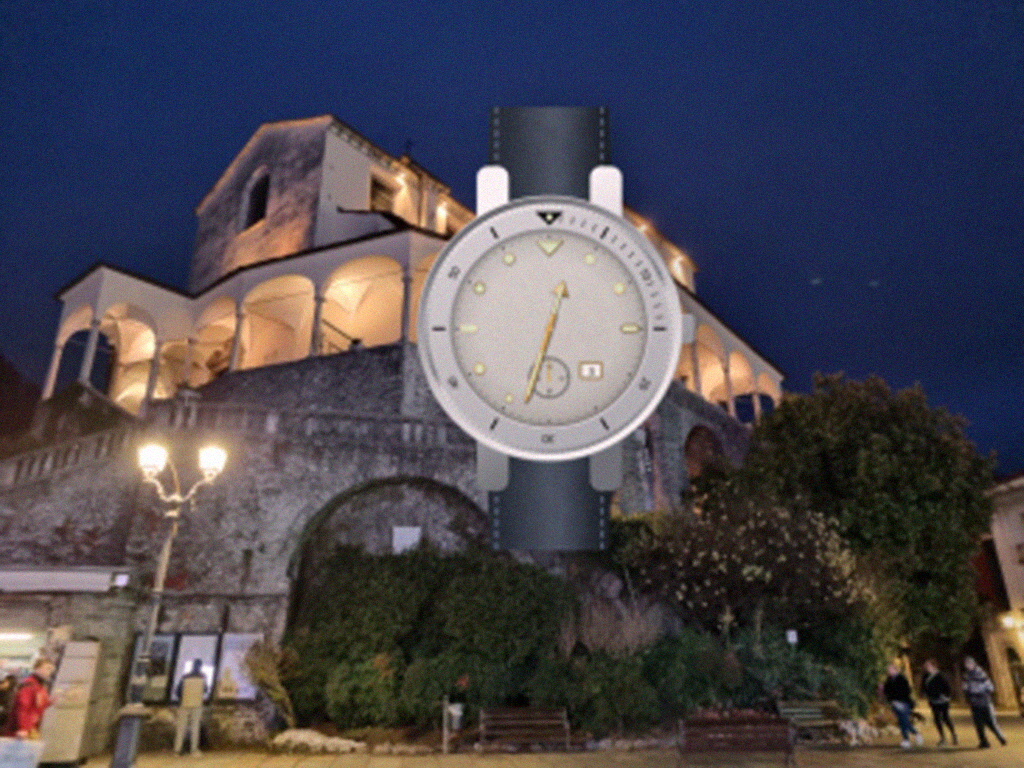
**12:33**
